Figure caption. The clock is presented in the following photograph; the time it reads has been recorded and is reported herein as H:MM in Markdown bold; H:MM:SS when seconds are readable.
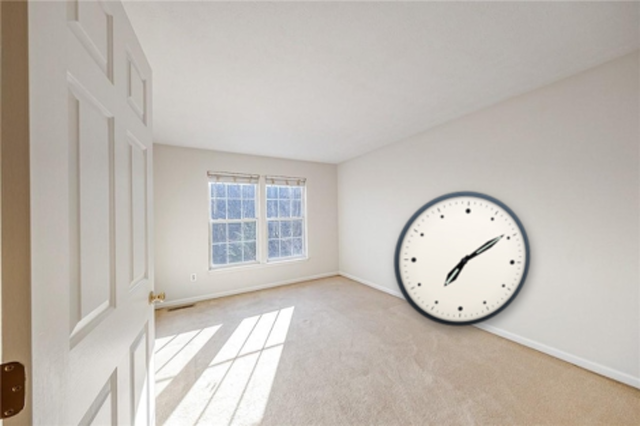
**7:09**
